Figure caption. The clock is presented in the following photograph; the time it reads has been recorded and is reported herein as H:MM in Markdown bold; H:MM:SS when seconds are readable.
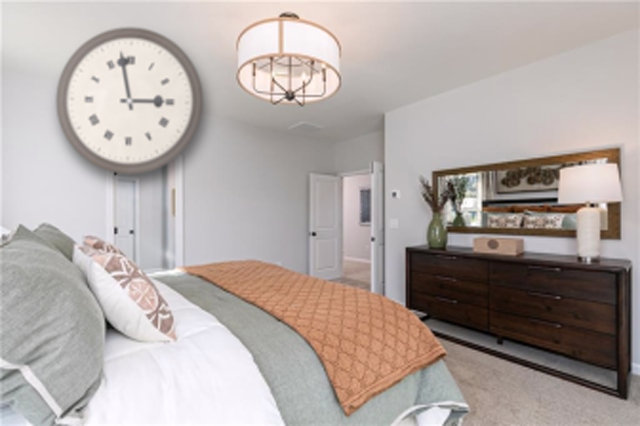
**2:58**
